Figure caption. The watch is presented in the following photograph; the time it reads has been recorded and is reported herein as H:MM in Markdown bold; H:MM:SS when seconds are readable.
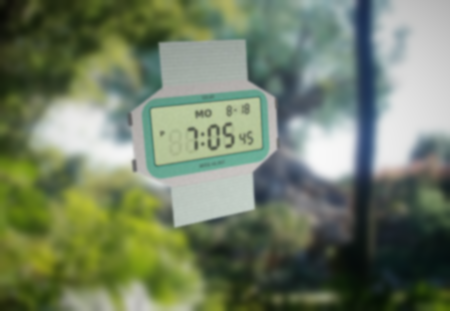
**7:05:45**
